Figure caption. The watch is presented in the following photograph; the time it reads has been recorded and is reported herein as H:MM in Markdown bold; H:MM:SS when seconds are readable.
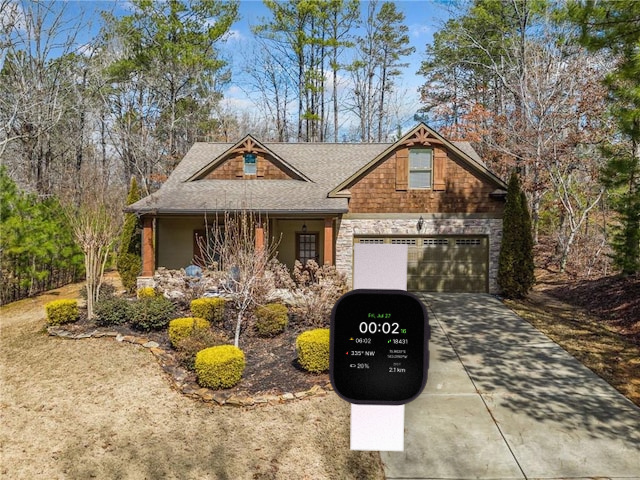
**0:02**
